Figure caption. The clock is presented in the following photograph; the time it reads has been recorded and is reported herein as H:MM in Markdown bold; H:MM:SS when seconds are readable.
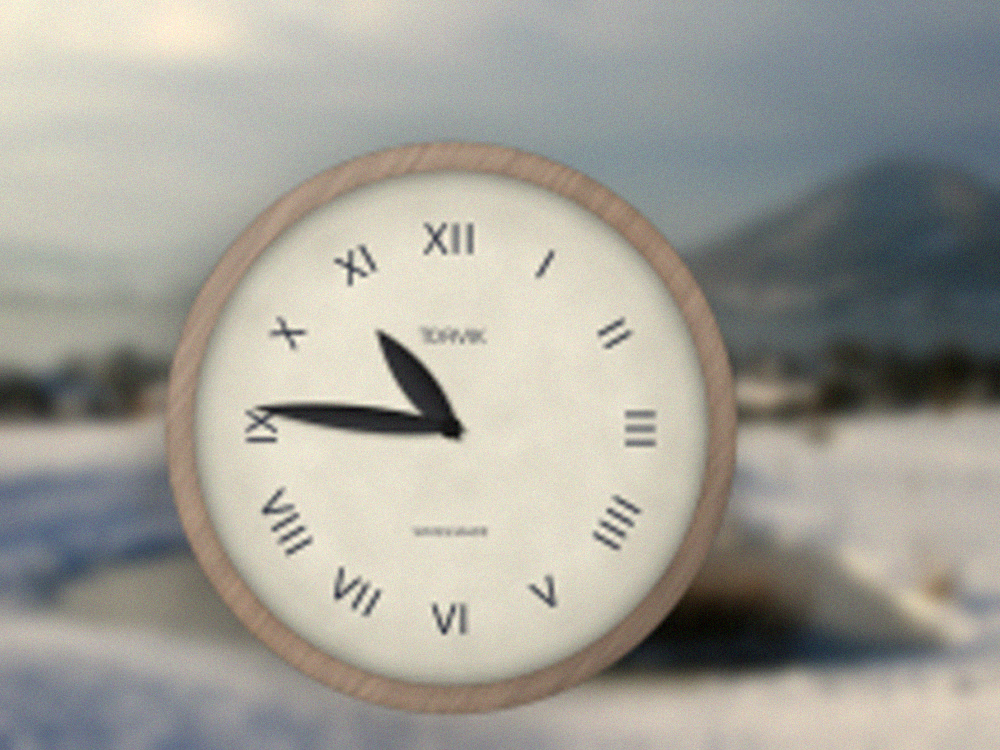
**10:46**
